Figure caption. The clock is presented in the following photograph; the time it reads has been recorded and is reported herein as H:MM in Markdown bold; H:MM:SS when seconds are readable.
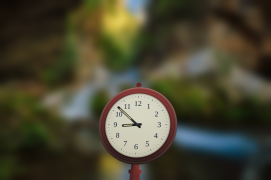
**8:52**
